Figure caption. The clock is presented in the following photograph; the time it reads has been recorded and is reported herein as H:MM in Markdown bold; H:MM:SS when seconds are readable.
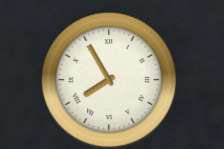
**7:55**
